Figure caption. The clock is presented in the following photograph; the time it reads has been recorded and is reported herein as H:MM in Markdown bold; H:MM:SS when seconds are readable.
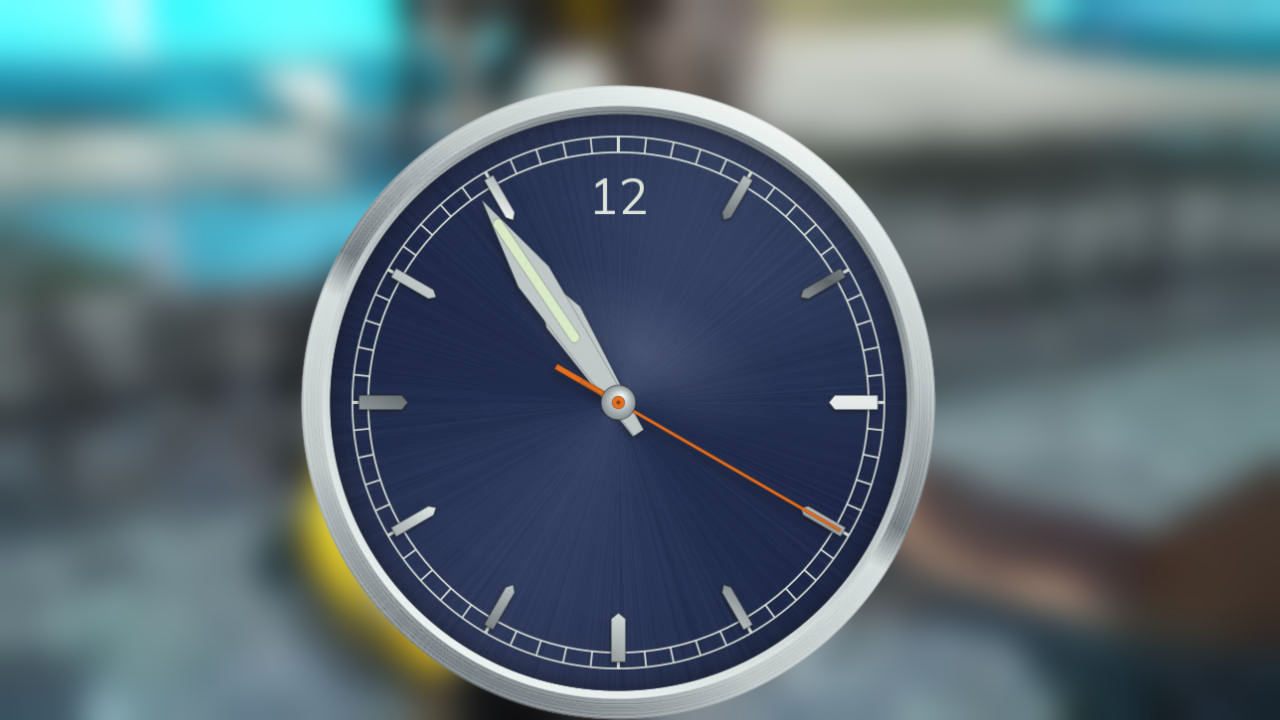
**10:54:20**
